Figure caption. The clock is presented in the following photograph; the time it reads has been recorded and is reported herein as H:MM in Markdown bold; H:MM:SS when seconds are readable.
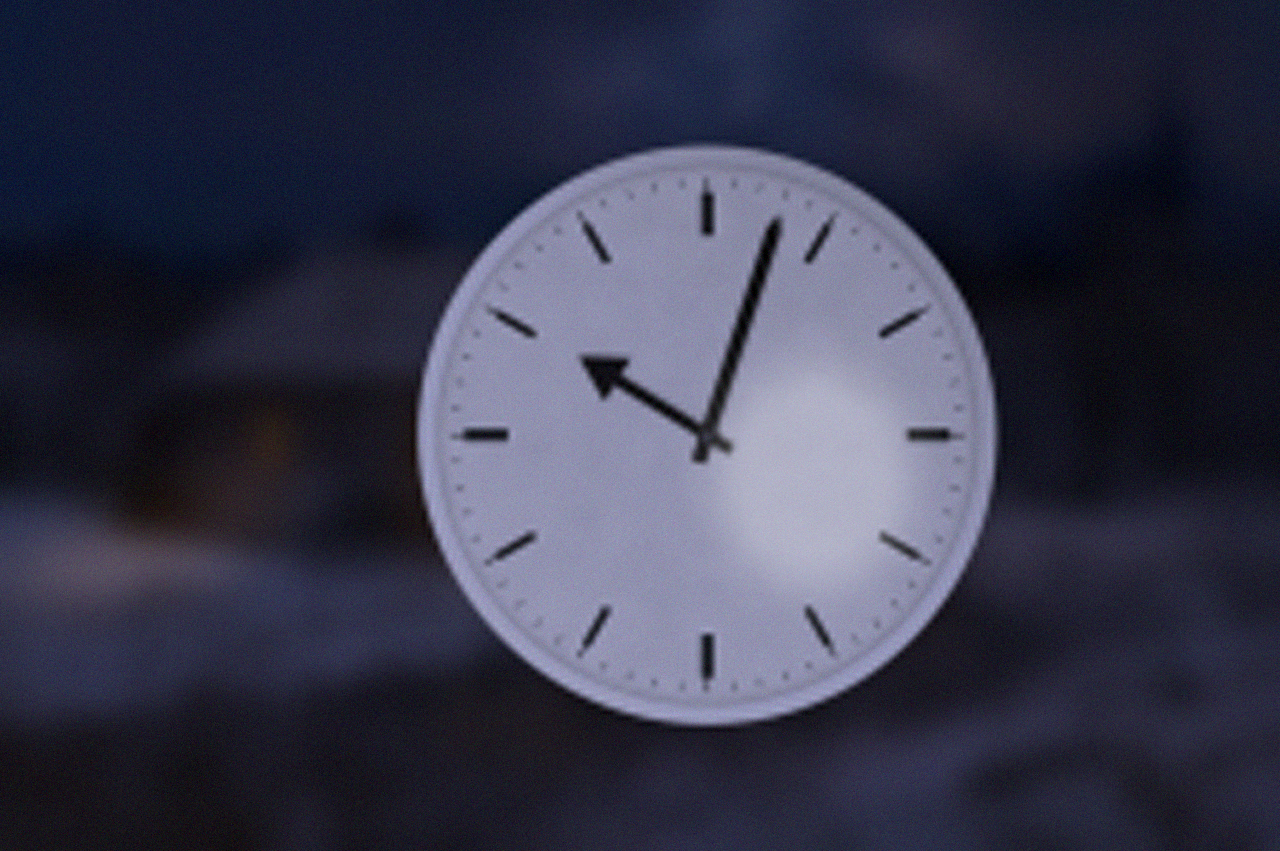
**10:03**
